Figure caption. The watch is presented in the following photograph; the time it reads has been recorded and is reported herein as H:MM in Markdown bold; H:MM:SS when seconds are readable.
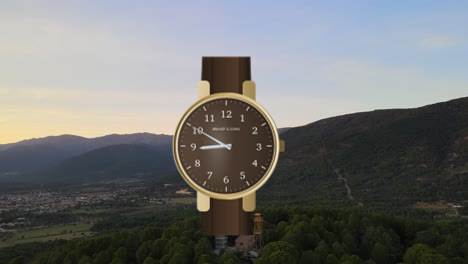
**8:50**
